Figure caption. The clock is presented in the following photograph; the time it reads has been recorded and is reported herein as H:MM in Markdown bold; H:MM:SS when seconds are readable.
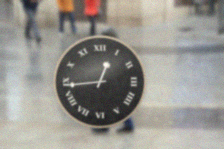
**12:44**
